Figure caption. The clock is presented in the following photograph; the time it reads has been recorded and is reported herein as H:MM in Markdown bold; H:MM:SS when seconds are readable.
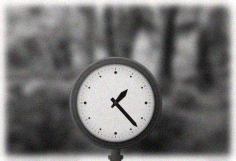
**1:23**
